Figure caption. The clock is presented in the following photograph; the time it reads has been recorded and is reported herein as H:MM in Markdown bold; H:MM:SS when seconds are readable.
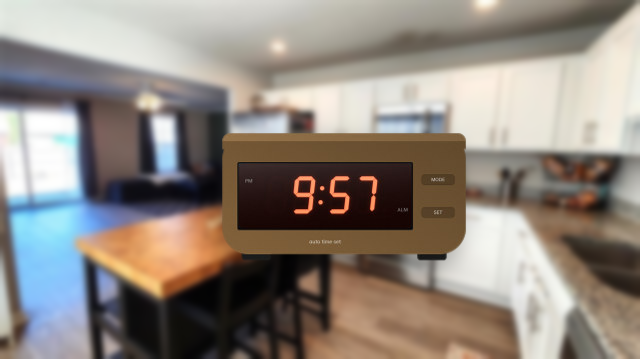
**9:57**
